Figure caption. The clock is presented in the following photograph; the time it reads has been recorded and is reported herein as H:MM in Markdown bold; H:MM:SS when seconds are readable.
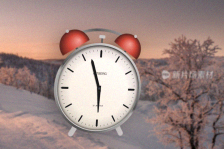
**5:57**
